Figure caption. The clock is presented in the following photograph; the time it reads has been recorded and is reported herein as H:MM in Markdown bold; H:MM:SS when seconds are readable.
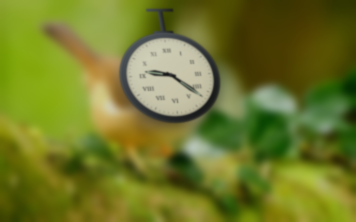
**9:22**
